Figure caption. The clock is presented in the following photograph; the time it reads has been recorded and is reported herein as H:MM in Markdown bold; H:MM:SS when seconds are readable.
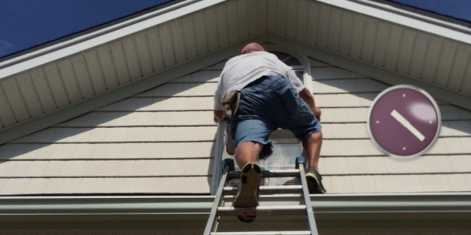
**10:22**
